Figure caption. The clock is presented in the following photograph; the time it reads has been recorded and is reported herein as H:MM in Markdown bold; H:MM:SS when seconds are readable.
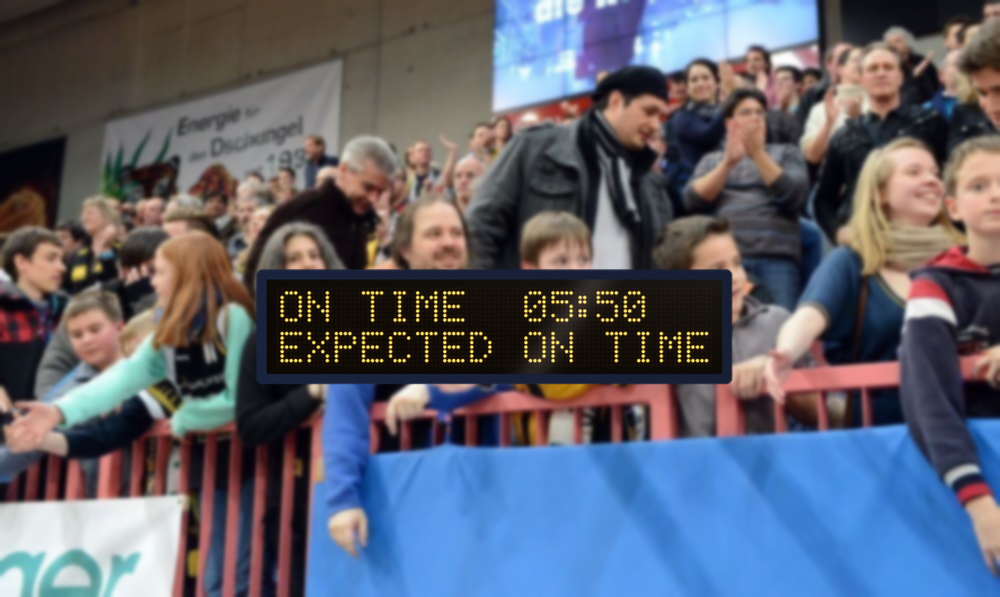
**5:50**
